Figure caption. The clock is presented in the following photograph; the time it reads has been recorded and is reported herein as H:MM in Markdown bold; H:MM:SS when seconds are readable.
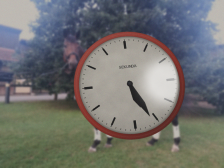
**5:26**
